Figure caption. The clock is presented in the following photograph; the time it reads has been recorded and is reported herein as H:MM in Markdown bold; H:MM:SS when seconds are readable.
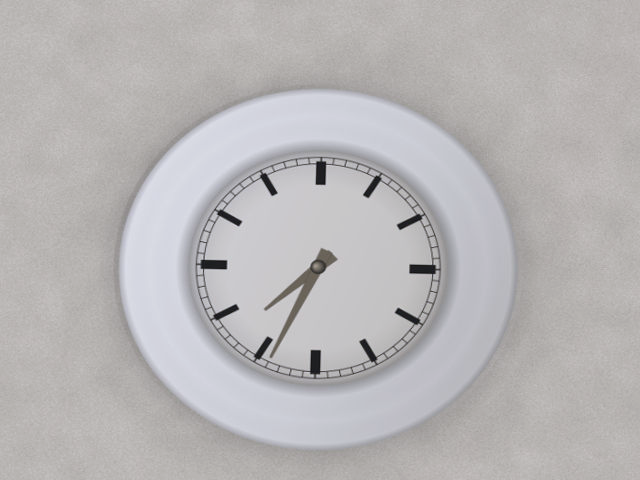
**7:34**
